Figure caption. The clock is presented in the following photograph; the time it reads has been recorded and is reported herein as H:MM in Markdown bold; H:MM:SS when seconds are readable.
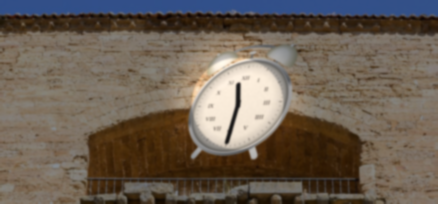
**11:30**
